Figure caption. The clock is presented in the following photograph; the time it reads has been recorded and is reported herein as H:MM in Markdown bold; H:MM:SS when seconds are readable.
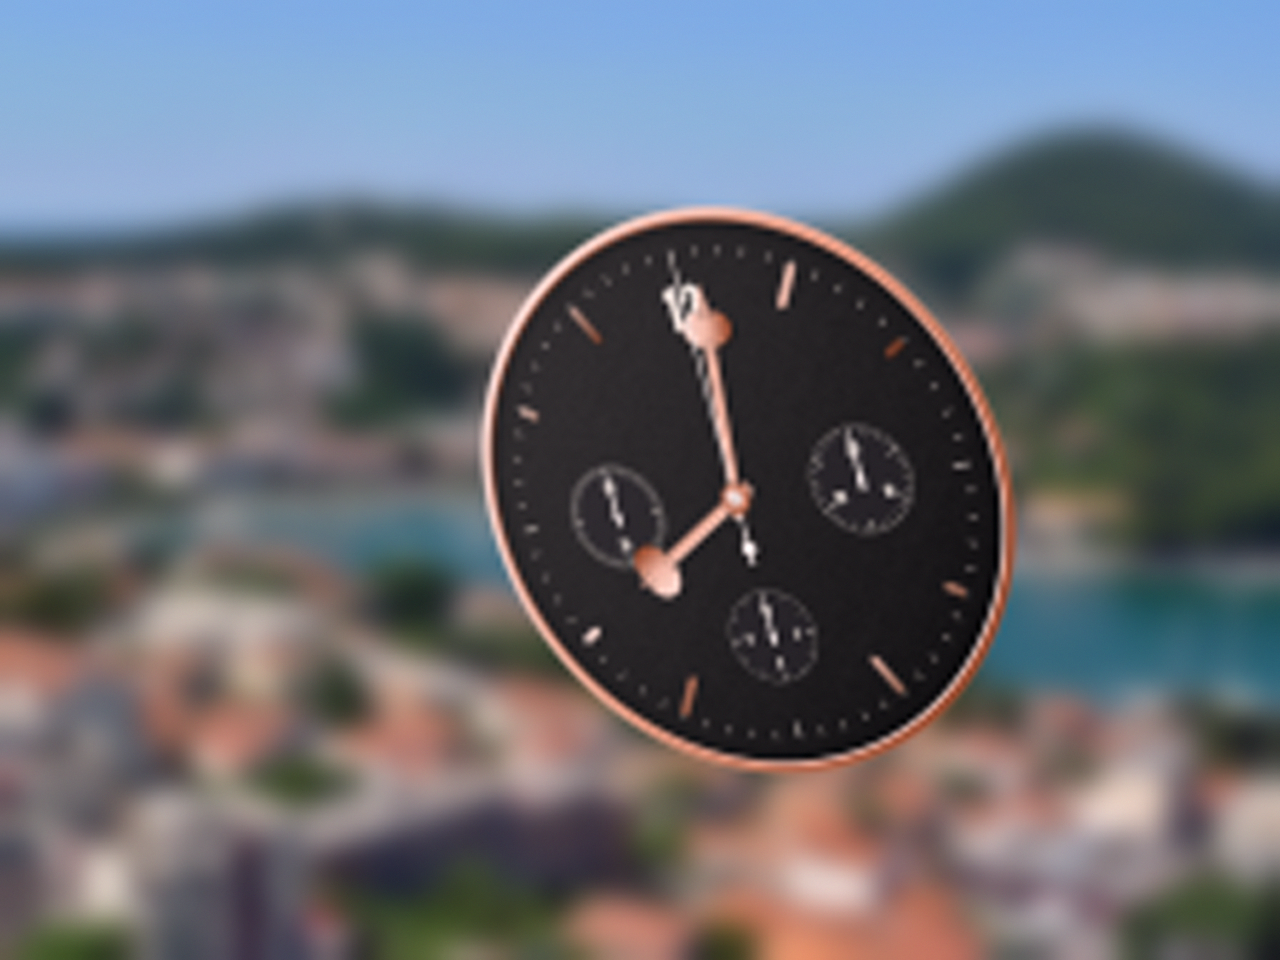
**8:01**
